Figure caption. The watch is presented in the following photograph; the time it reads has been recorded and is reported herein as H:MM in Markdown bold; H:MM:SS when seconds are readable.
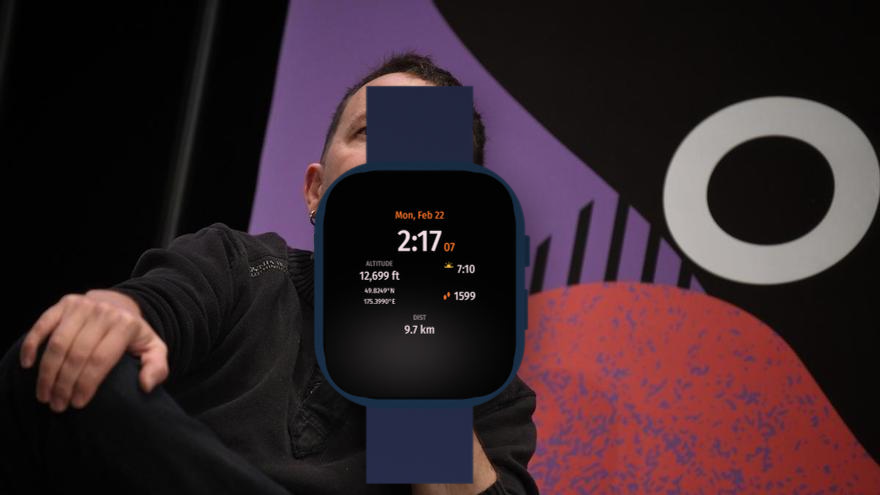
**2:17:07**
